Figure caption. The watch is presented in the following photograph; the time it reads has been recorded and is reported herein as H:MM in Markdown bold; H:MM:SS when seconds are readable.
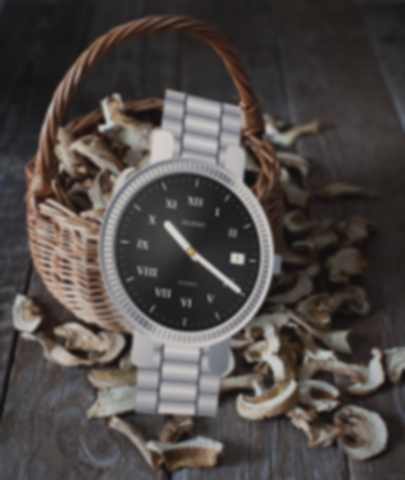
**10:20**
